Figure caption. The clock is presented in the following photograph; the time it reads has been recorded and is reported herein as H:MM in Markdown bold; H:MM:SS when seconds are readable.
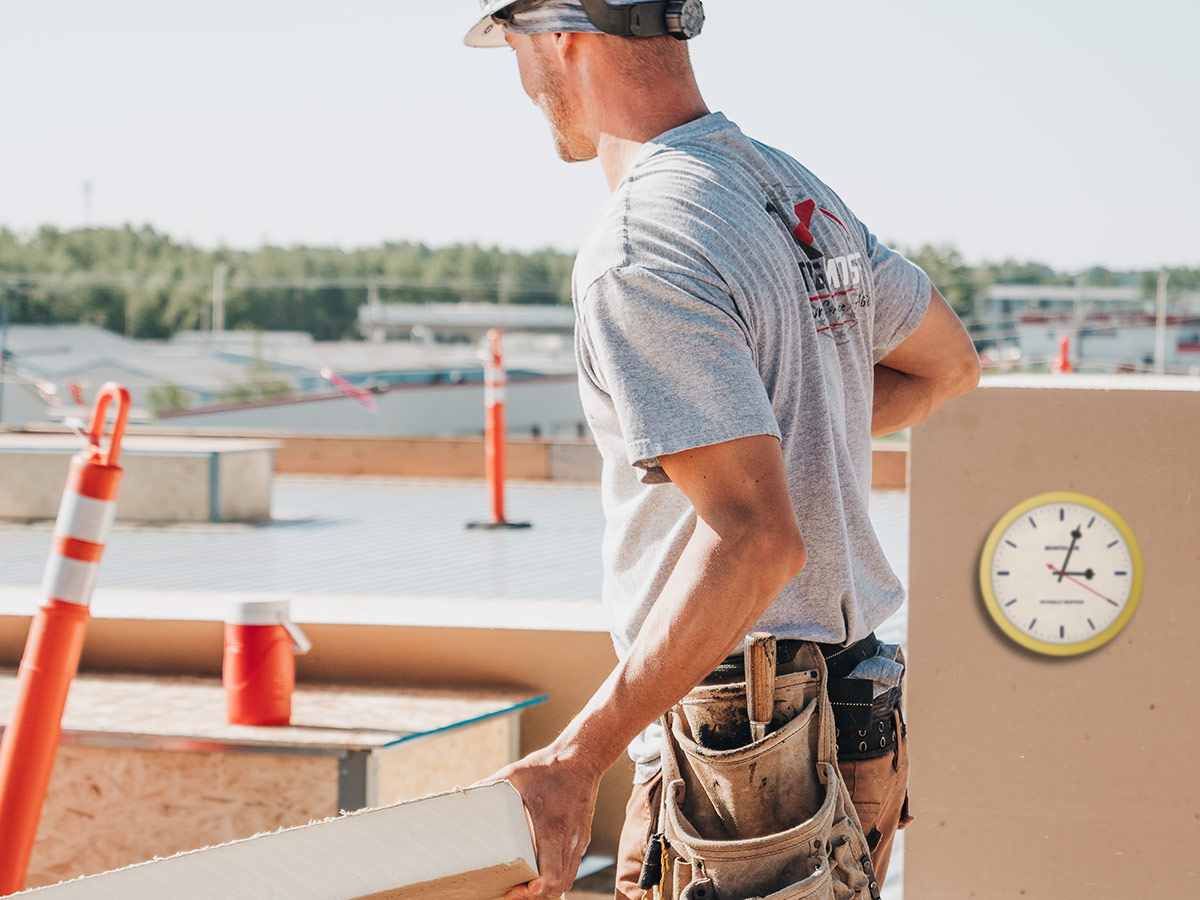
**3:03:20**
